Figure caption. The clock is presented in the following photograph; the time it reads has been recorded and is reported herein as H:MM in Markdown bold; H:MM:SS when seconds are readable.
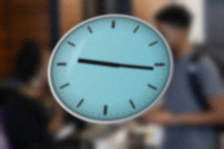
**9:16**
